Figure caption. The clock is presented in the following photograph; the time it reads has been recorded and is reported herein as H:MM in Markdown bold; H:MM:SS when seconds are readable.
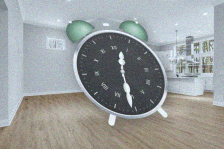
**12:31**
